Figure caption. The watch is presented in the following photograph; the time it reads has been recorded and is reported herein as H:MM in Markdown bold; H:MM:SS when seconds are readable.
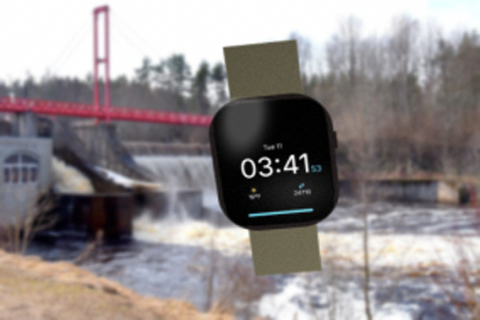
**3:41**
